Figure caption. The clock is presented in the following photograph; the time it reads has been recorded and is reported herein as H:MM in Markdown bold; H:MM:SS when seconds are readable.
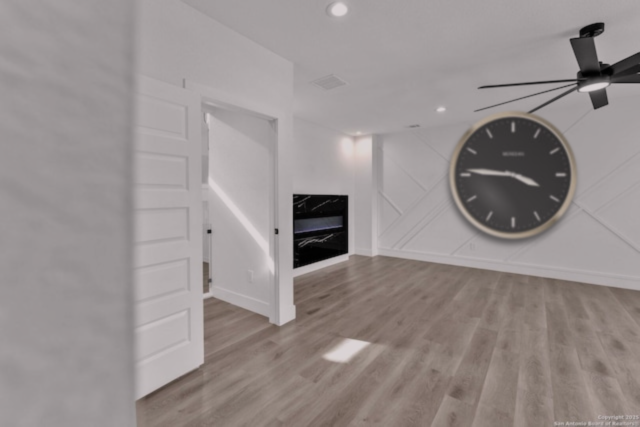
**3:46**
